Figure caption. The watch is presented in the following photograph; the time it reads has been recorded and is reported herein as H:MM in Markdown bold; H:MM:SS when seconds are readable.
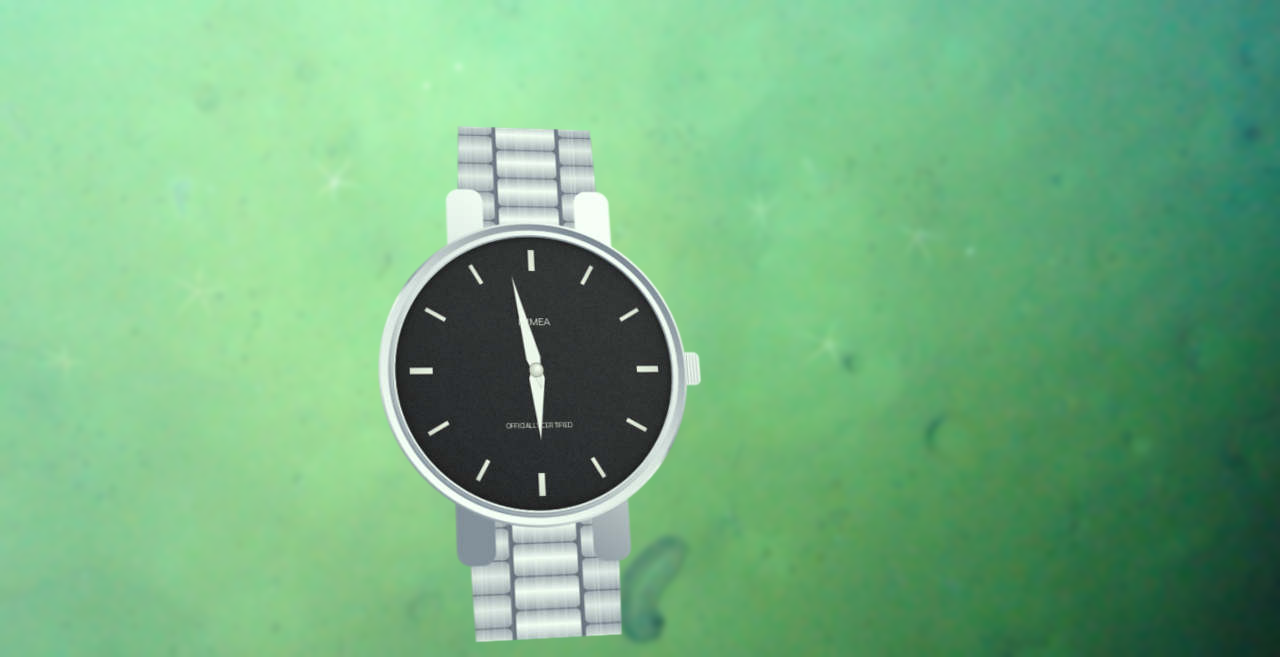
**5:58**
